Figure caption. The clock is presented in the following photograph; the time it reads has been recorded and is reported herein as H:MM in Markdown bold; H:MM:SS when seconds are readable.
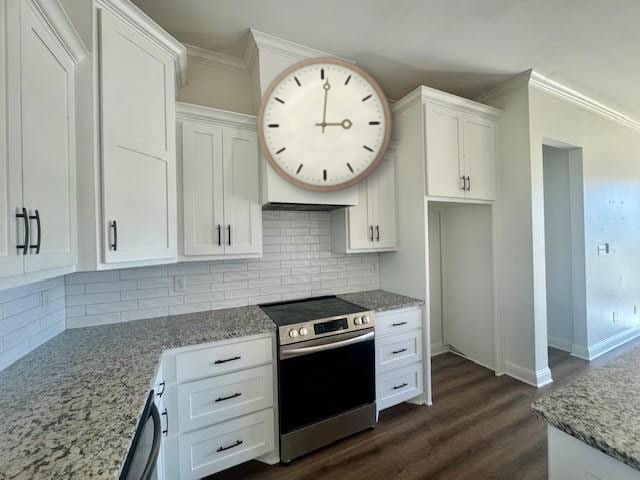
**3:01**
